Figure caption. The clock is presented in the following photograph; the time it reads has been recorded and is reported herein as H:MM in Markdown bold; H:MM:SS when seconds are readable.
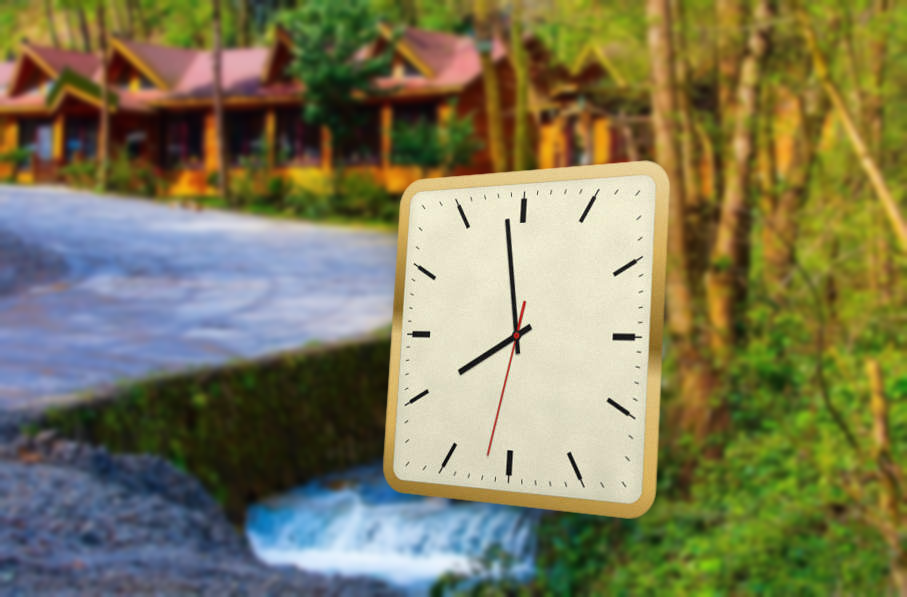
**7:58:32**
